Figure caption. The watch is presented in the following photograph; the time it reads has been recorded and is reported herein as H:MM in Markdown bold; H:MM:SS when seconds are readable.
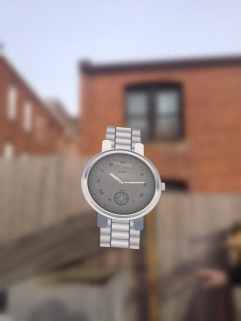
**10:14**
